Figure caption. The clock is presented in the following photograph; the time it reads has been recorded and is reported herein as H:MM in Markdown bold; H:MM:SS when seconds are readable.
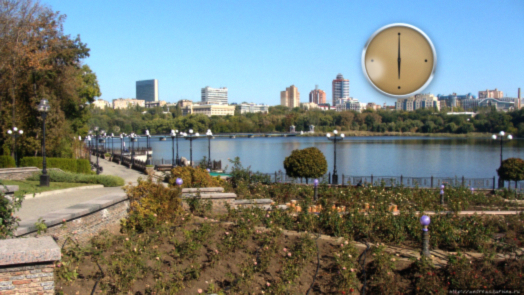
**6:00**
